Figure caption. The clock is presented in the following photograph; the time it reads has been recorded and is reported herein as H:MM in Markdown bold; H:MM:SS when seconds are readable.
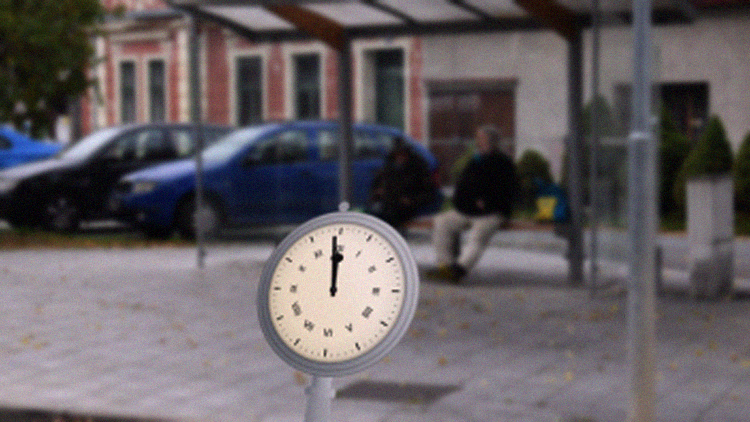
**11:59**
